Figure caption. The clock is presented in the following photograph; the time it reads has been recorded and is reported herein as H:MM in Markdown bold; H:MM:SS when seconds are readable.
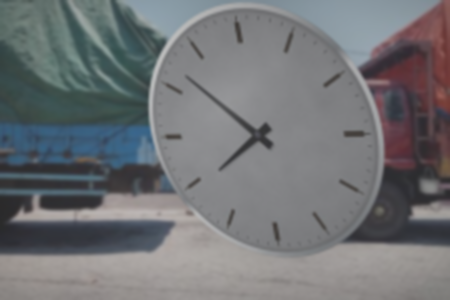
**7:52**
